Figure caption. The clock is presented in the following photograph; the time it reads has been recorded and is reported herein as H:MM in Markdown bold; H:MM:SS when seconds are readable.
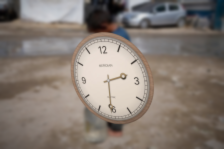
**2:31**
